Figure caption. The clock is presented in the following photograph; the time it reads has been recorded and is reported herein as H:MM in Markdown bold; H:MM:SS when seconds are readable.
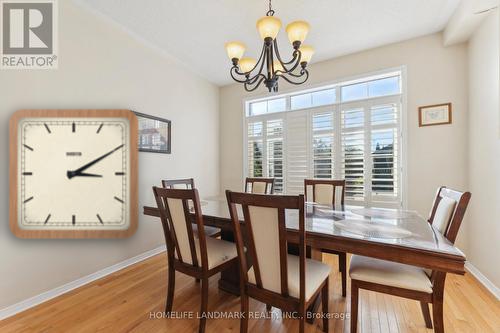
**3:10**
